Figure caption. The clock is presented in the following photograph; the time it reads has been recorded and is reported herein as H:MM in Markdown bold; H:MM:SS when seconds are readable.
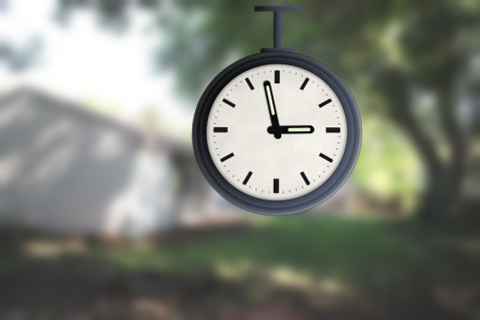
**2:58**
